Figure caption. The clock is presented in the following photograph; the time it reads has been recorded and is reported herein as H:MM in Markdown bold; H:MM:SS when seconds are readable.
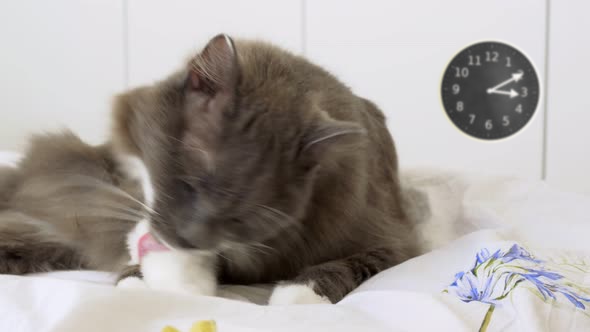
**3:10**
